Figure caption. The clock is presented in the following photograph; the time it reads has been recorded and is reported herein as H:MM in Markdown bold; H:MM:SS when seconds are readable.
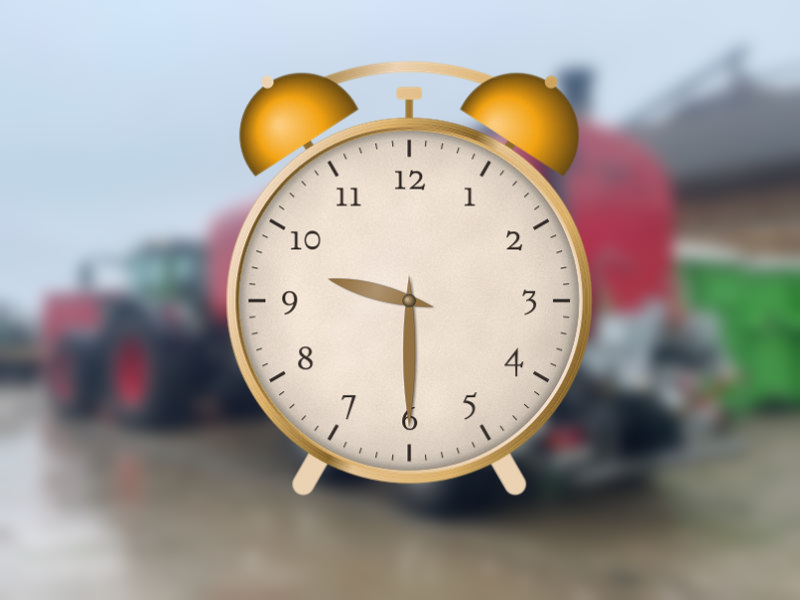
**9:30**
